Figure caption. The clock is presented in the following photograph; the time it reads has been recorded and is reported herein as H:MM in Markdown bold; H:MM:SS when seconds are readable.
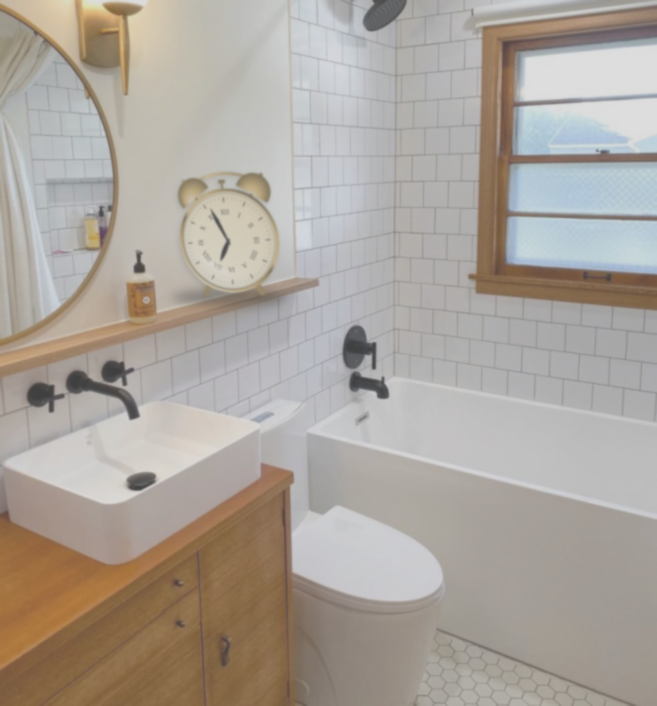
**6:56**
